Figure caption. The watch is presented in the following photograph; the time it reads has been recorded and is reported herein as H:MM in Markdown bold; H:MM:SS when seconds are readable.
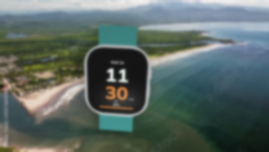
**11:30**
